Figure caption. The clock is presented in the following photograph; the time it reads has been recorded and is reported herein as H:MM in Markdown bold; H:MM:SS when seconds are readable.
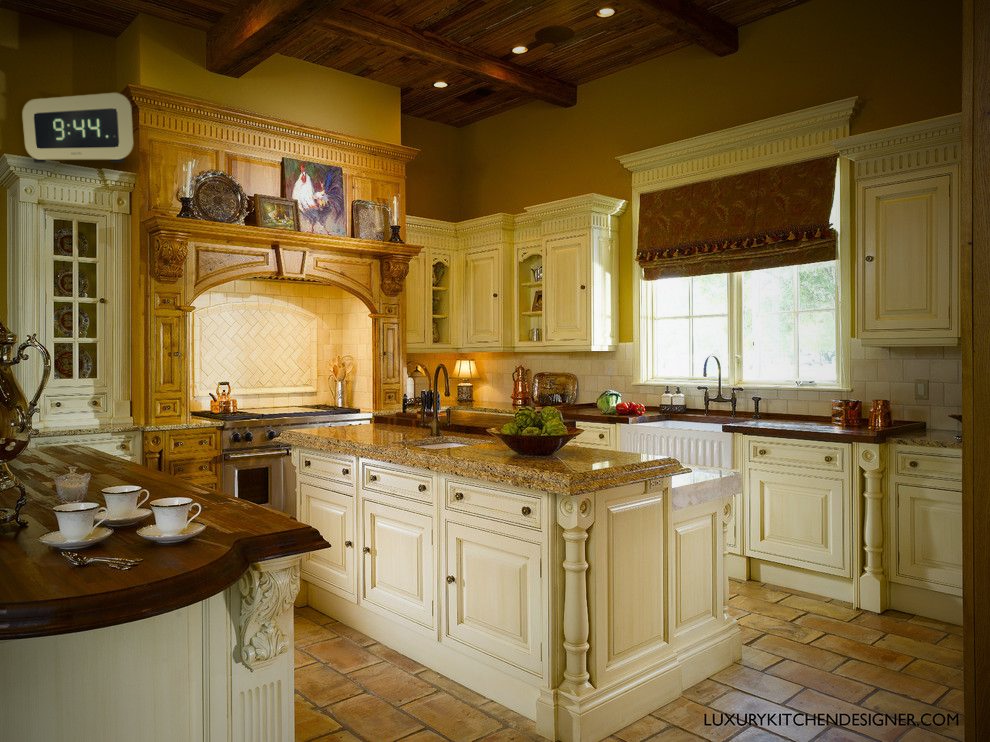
**9:44**
